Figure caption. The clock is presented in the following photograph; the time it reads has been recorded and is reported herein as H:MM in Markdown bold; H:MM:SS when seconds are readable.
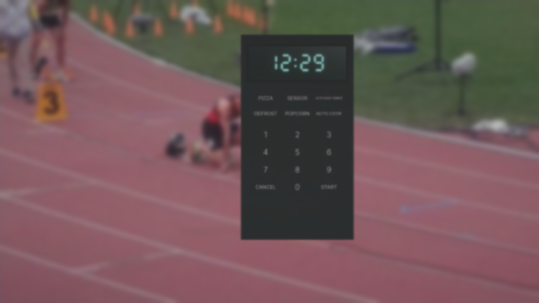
**12:29**
